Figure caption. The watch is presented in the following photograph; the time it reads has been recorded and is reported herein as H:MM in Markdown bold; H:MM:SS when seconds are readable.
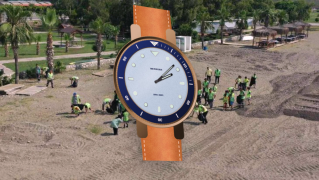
**2:08**
